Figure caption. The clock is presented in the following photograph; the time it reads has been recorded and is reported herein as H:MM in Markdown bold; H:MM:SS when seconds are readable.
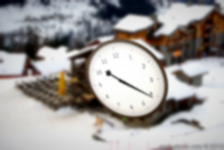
**10:21**
